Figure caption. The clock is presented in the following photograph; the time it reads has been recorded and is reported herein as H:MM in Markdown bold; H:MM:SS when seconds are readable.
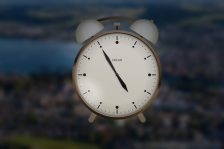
**4:55**
